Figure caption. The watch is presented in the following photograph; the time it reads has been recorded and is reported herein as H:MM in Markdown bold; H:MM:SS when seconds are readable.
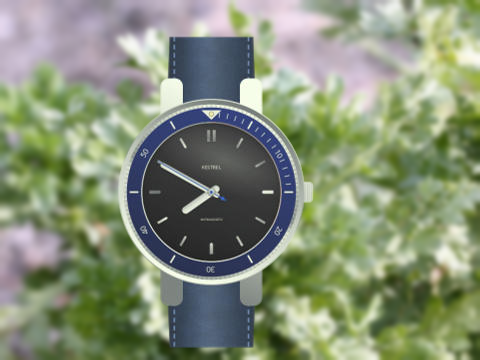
**7:49:50**
